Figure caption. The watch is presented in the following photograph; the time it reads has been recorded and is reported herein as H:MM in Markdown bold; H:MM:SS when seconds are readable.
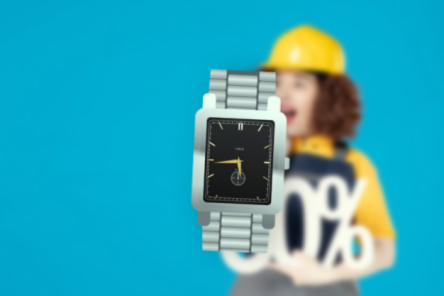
**5:44**
